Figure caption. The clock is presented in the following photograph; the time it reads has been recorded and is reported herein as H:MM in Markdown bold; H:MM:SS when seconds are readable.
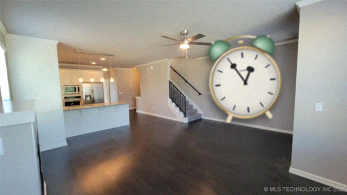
**12:55**
